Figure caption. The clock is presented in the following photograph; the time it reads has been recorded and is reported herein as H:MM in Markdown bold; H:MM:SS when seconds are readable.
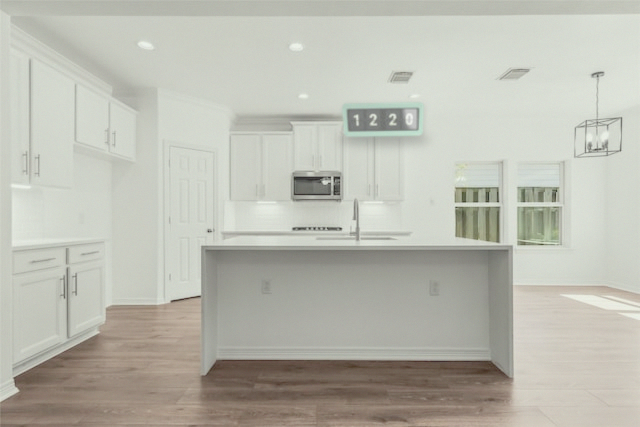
**12:20**
